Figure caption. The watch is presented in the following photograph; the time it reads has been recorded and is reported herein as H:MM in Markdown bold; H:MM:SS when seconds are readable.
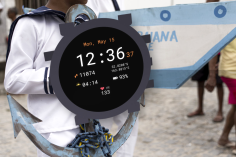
**12:36**
